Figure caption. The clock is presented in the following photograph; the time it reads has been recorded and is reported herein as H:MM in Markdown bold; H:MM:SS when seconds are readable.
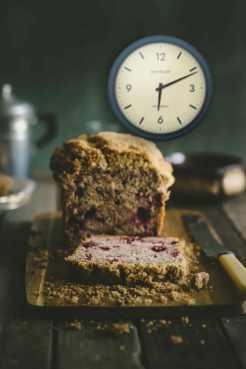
**6:11**
